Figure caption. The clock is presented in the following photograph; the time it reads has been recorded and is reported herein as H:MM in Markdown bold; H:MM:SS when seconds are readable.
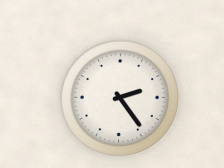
**2:24**
